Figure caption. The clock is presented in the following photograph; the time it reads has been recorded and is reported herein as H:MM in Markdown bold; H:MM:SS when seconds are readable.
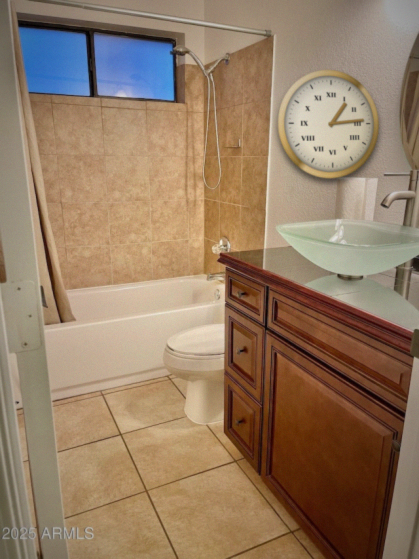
**1:14**
